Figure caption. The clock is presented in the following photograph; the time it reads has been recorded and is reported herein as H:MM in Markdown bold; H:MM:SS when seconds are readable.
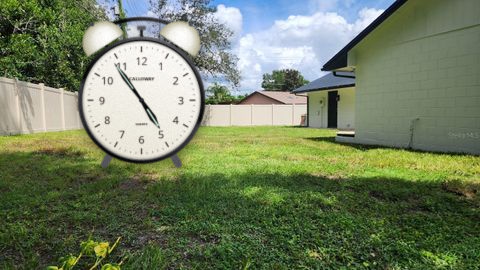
**4:54**
